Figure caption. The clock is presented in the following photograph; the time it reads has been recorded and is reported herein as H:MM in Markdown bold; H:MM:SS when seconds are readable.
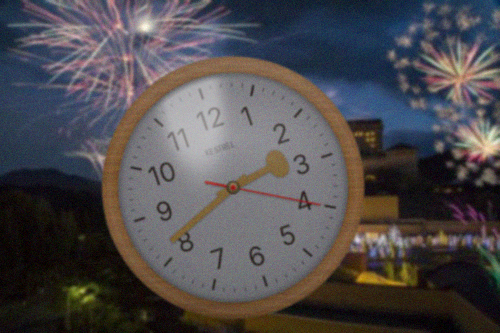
**2:41:20**
